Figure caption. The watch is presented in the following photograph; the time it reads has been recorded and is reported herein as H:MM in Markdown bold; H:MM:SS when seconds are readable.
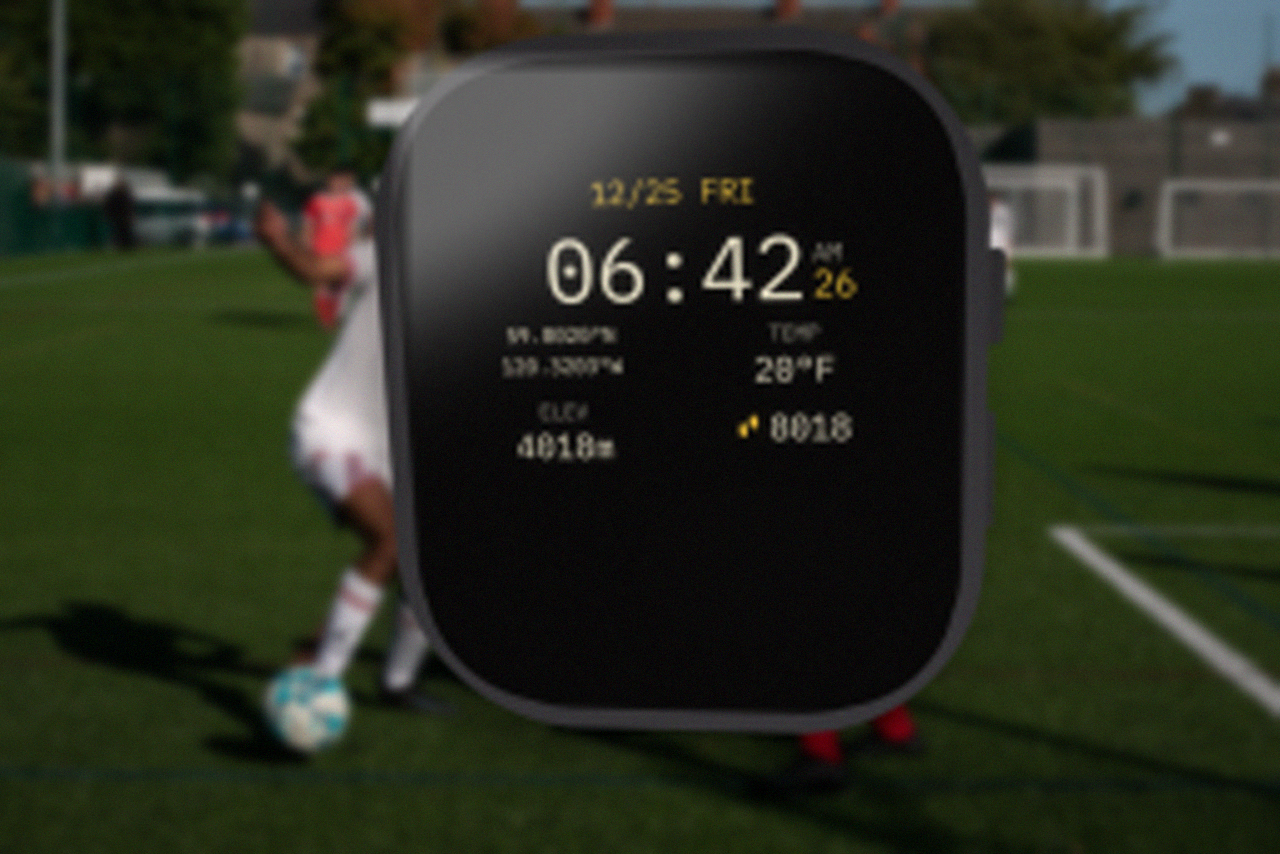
**6:42**
